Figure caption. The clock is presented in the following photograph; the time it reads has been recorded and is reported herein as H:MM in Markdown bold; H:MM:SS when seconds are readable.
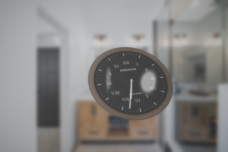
**6:33**
